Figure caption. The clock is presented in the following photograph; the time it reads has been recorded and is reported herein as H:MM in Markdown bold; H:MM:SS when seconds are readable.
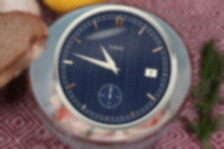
**10:47**
